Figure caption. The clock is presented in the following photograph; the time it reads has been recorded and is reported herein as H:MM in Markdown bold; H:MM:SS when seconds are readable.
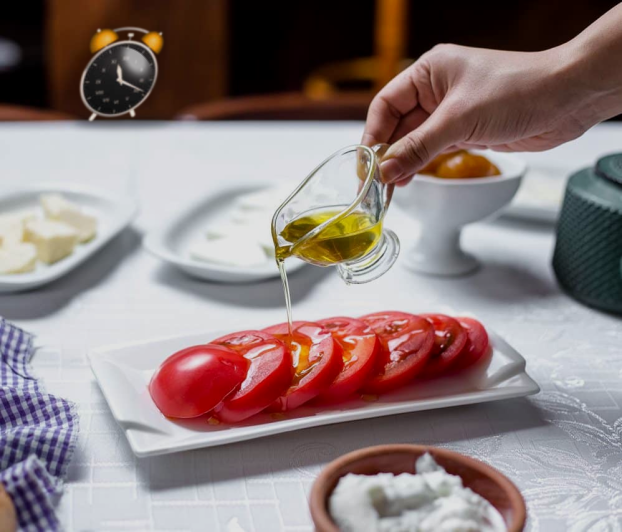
**11:19**
